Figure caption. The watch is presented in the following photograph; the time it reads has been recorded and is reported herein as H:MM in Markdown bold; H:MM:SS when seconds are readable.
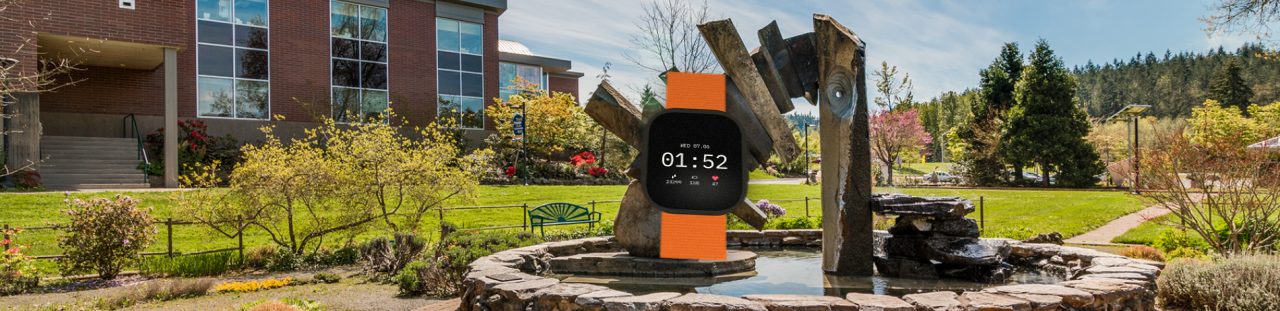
**1:52**
